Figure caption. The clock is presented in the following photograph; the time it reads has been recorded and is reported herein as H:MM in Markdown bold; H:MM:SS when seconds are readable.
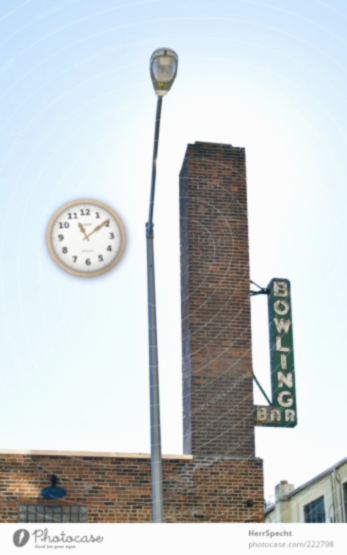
**11:09**
